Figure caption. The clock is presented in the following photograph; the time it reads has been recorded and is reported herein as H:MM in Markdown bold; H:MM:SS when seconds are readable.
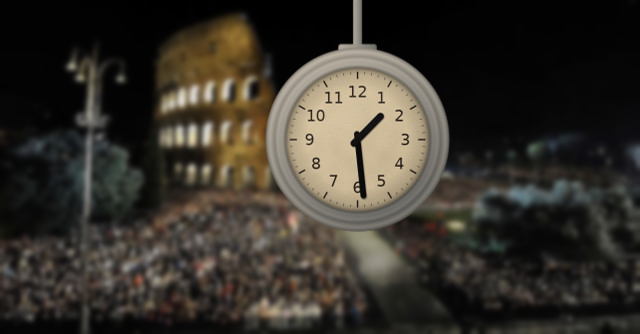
**1:29**
